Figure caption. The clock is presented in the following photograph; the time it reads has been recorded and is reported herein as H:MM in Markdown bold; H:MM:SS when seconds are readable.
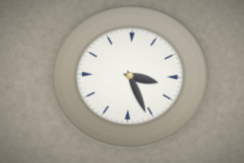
**3:26**
